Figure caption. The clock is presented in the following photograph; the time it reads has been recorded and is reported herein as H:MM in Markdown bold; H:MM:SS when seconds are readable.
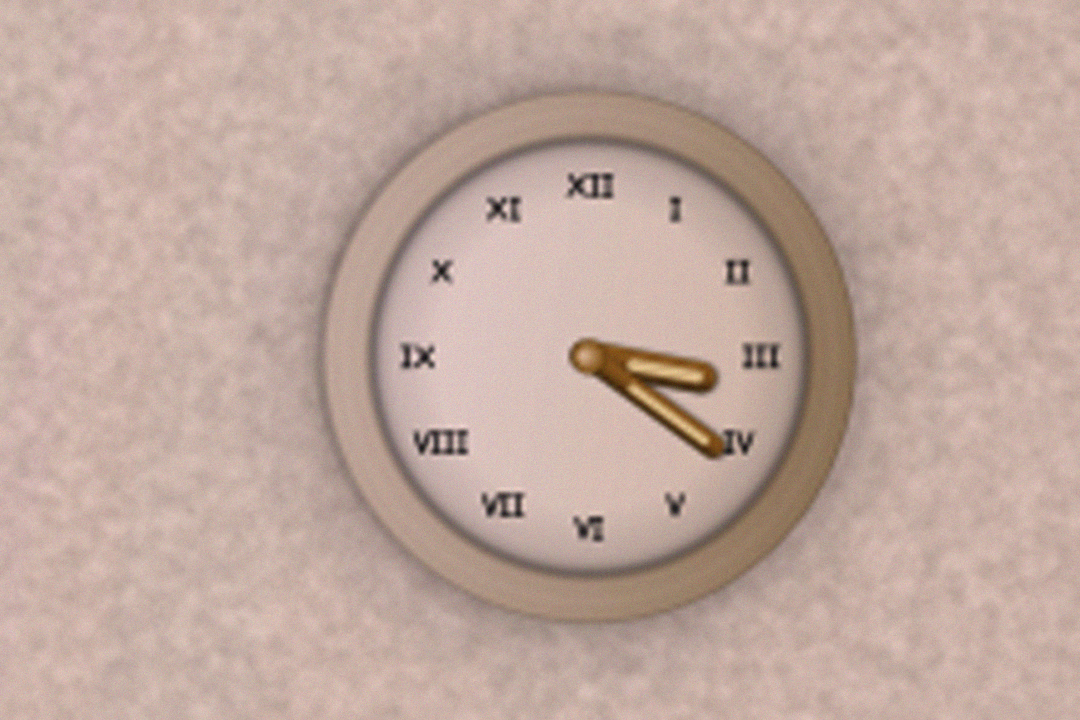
**3:21**
